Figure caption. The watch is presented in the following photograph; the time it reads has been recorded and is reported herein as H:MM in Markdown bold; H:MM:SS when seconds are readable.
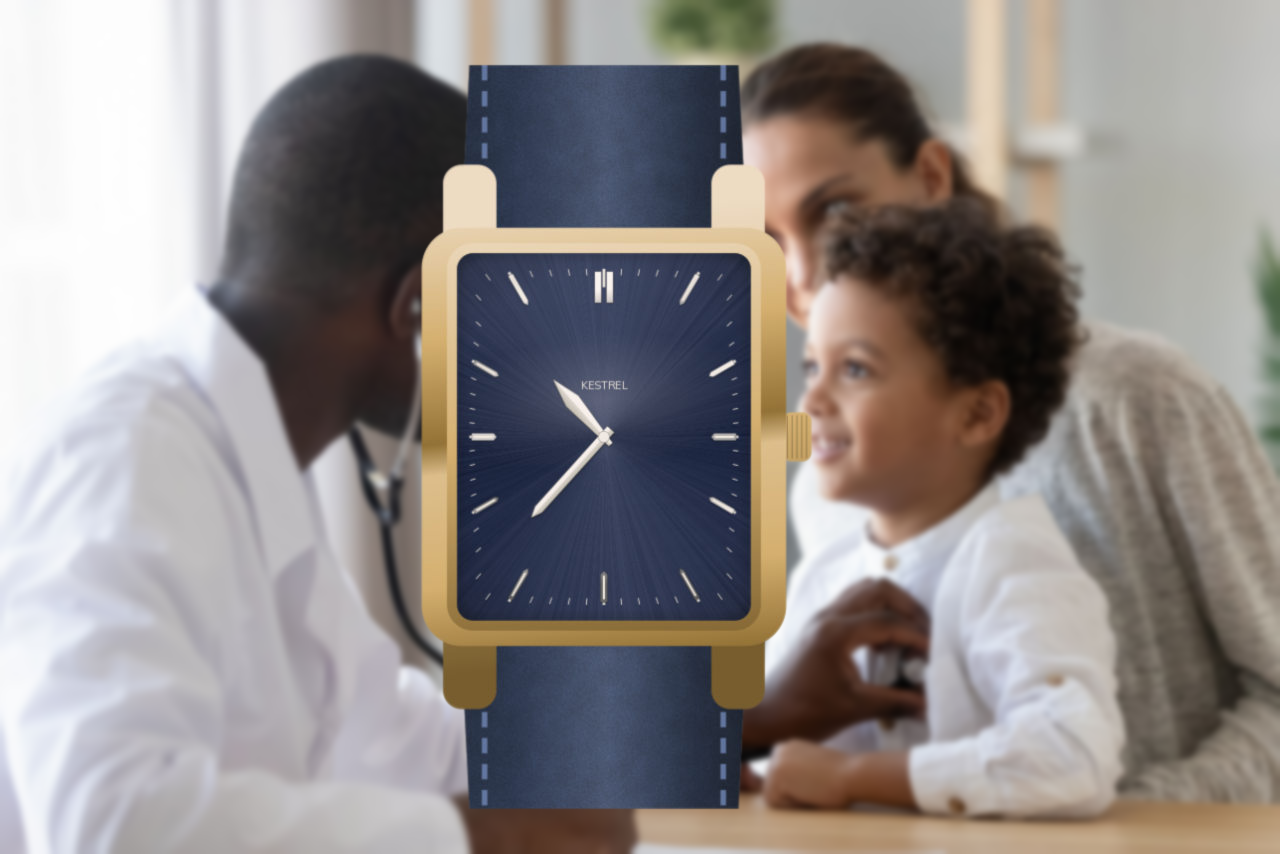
**10:37**
